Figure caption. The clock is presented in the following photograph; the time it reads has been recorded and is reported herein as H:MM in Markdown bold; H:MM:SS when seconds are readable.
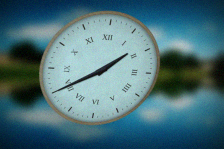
**1:40**
